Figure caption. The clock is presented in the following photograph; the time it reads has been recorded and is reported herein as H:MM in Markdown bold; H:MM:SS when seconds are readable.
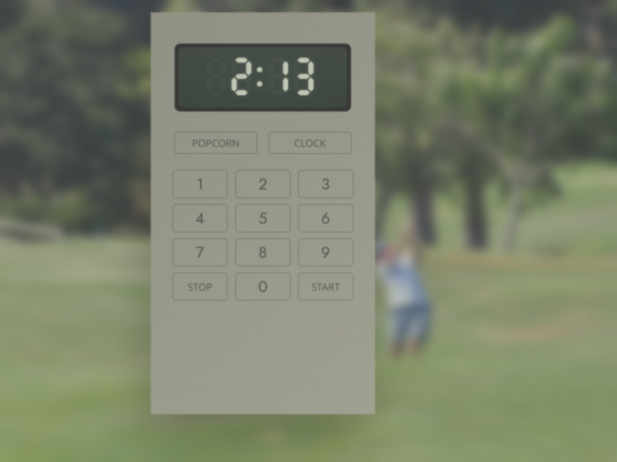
**2:13**
